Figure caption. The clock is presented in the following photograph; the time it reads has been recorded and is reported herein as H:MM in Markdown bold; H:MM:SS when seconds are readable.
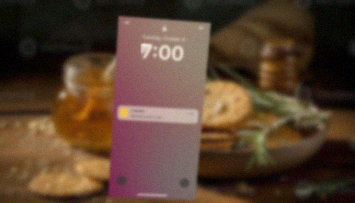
**7:00**
